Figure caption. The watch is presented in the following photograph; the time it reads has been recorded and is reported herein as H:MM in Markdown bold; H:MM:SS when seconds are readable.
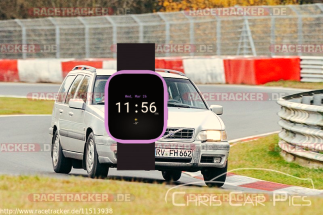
**11:56**
